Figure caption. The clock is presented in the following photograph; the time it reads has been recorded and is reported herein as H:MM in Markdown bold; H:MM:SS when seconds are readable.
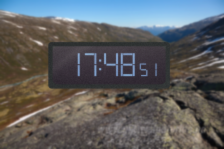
**17:48:51**
